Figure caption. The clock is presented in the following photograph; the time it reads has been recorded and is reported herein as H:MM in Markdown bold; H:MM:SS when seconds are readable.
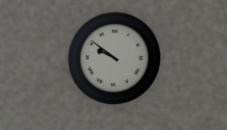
**9:51**
